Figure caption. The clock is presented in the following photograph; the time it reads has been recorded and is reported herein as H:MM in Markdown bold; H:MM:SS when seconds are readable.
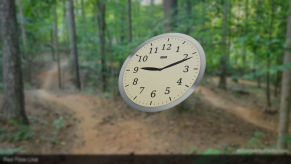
**9:11**
